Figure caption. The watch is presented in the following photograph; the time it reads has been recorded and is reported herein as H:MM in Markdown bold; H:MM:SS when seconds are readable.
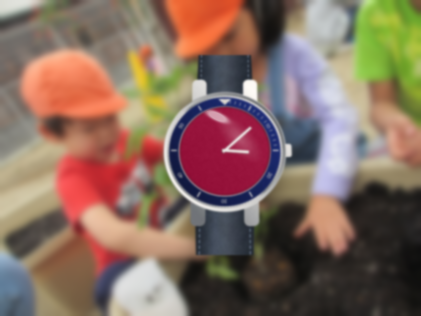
**3:08**
